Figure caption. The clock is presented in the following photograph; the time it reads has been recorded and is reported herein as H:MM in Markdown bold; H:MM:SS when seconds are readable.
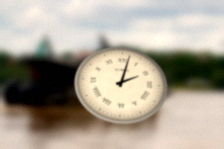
**2:02**
